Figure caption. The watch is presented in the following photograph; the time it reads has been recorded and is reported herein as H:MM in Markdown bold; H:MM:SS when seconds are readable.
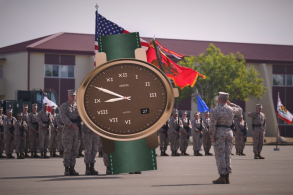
**8:50**
